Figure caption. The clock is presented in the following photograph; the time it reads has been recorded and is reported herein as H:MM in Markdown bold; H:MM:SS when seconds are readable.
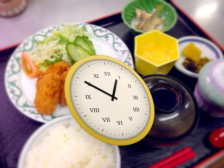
**12:50**
